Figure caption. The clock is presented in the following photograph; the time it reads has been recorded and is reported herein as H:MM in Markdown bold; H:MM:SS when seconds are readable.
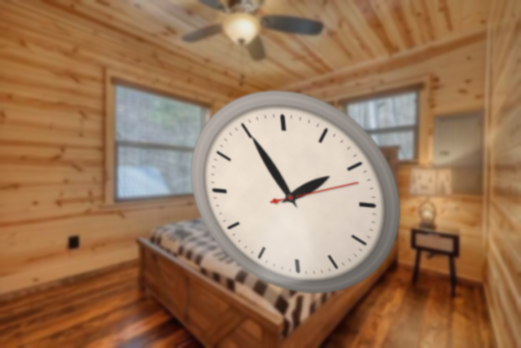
**1:55:12**
